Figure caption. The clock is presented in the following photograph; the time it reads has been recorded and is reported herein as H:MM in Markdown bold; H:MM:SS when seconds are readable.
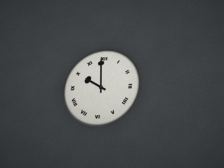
**9:59**
